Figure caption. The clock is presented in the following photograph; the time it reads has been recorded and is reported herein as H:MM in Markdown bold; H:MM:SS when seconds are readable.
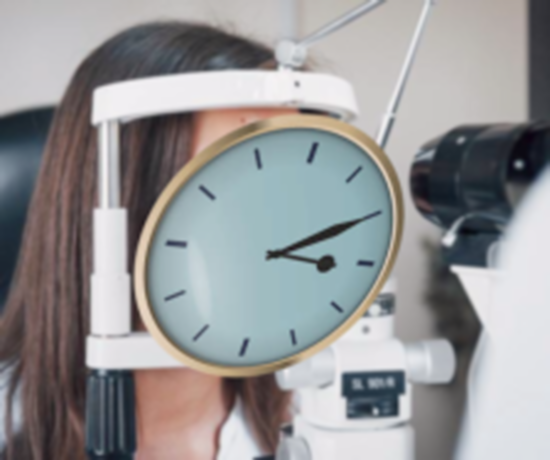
**3:10**
